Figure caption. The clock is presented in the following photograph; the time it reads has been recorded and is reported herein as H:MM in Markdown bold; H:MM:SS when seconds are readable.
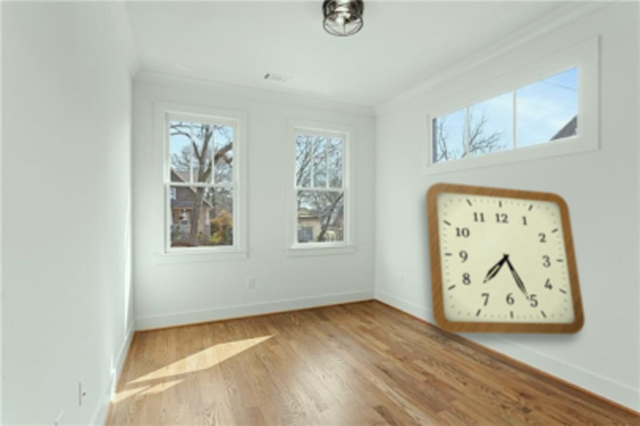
**7:26**
